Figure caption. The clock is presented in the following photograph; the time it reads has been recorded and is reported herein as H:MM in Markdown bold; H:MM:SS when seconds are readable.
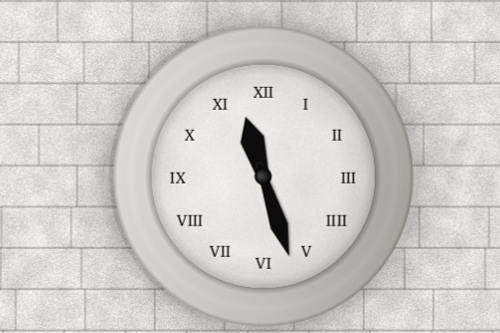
**11:27**
